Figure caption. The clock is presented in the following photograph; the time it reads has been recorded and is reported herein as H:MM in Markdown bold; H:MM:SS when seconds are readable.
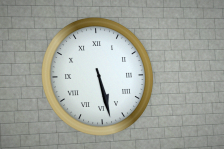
**5:28**
